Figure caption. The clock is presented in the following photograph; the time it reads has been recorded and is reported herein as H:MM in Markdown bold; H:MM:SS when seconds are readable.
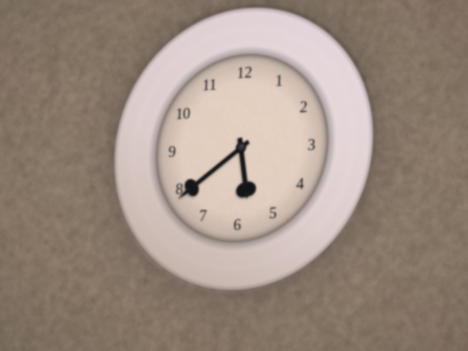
**5:39**
